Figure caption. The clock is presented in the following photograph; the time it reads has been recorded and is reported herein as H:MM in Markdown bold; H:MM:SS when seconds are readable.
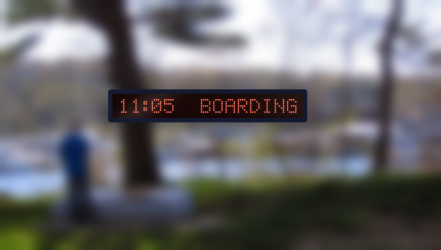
**11:05**
